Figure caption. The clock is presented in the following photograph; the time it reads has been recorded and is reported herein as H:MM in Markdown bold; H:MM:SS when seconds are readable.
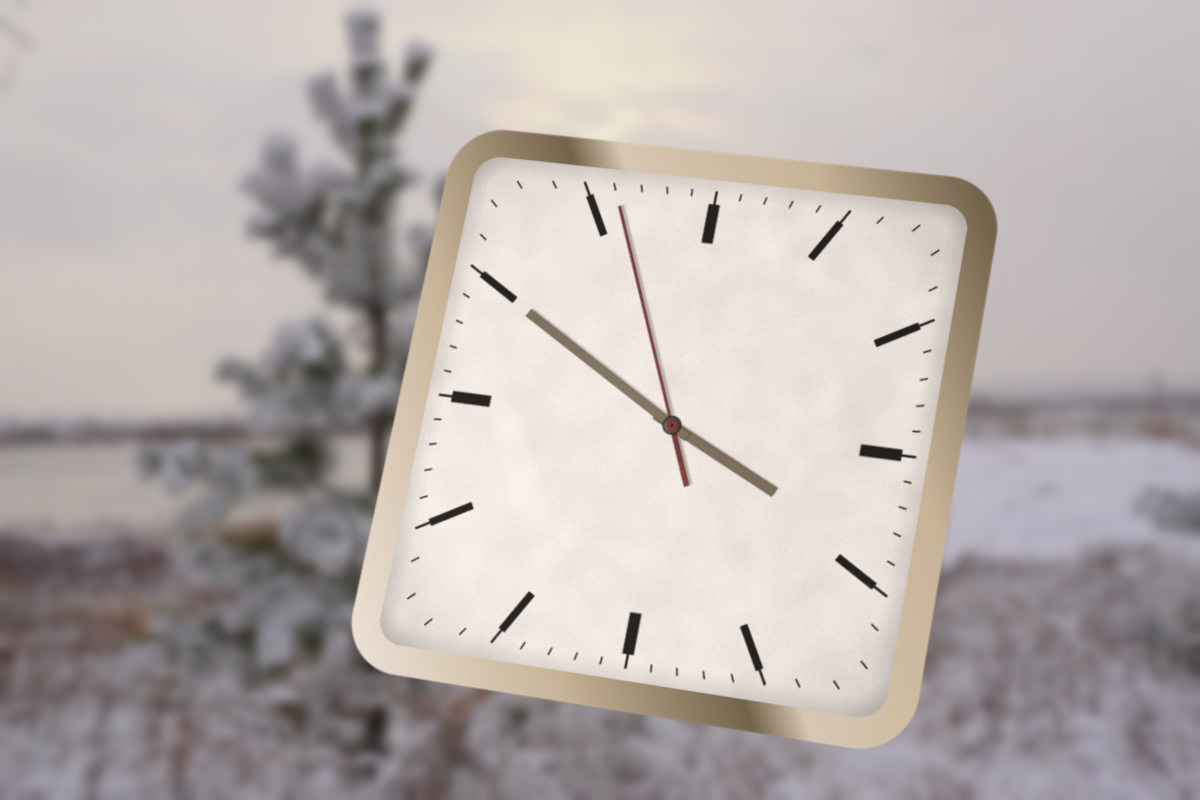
**3:49:56**
